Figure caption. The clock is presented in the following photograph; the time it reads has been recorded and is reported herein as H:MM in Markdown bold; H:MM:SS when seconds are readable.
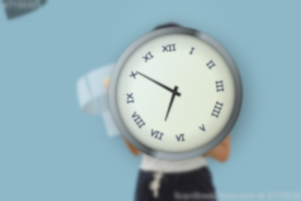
**6:51**
